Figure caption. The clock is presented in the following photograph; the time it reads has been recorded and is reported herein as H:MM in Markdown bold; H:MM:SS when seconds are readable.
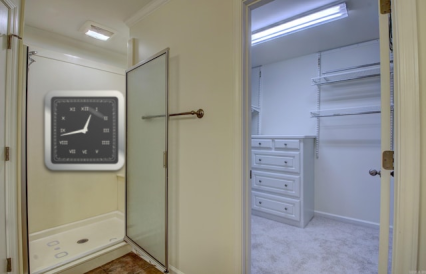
**12:43**
